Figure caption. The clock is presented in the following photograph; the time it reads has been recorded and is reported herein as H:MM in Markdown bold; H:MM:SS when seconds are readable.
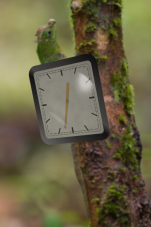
**12:33**
